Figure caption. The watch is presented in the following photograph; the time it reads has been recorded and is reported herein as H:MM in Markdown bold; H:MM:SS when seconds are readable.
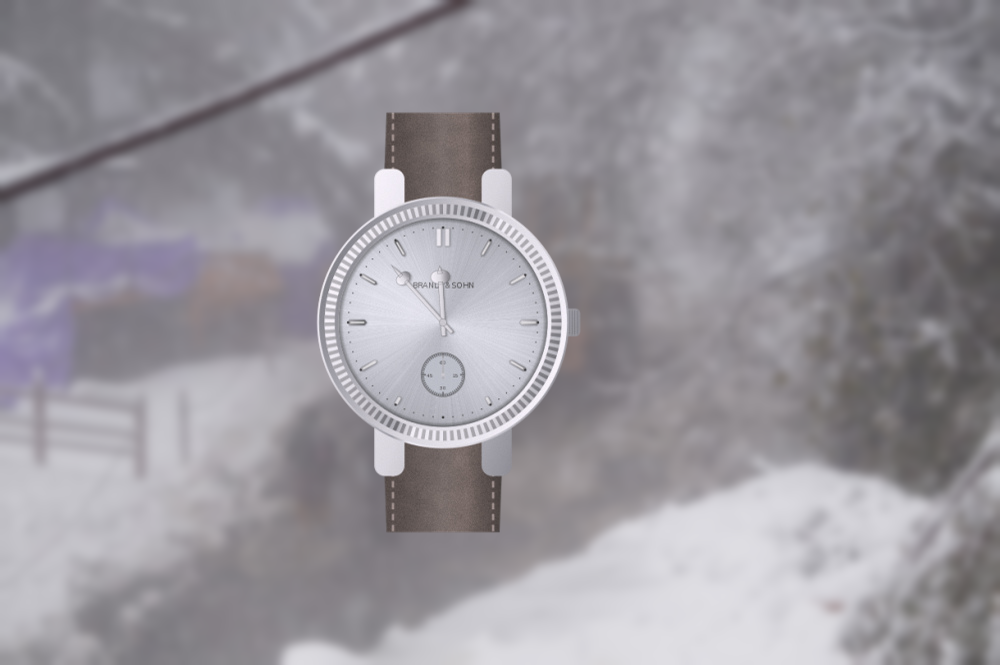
**11:53**
